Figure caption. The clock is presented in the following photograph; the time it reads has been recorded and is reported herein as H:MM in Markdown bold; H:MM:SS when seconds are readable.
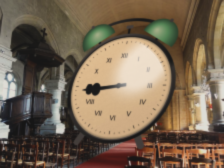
**8:44**
